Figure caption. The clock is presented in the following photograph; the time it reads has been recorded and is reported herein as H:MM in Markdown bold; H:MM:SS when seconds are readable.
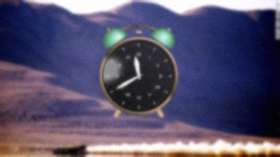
**11:40**
